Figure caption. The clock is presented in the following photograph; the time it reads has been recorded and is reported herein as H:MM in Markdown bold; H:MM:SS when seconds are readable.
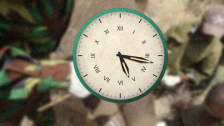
**5:17**
